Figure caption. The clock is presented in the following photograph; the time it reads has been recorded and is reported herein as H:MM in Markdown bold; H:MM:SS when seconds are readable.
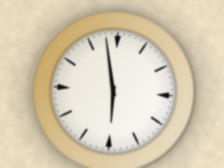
**5:58**
